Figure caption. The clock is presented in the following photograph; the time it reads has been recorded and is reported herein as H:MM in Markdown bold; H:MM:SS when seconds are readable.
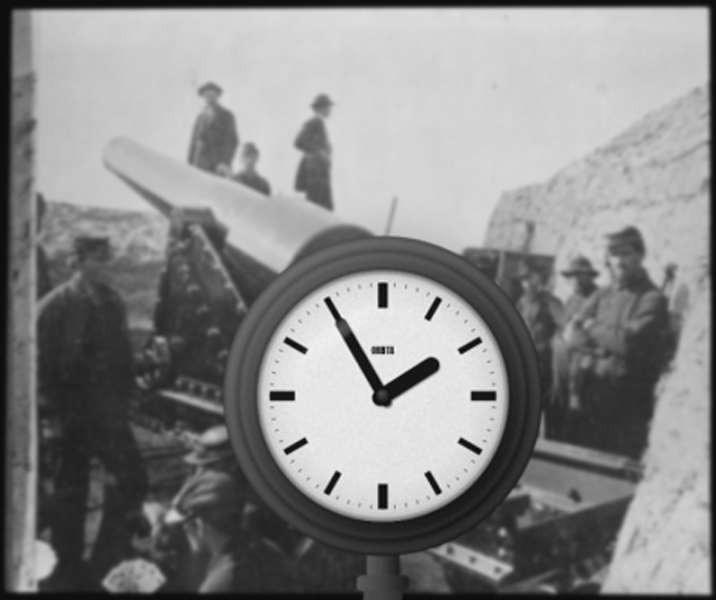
**1:55**
